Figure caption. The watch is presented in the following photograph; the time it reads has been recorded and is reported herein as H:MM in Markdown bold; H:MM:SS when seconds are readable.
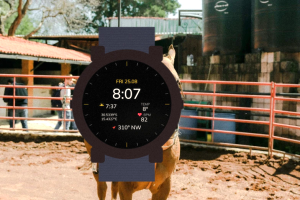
**8:07**
